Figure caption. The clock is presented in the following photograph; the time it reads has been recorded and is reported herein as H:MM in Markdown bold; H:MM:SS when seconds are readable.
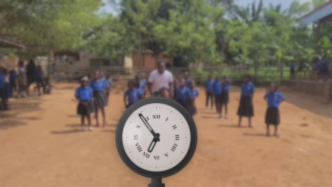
**6:54**
